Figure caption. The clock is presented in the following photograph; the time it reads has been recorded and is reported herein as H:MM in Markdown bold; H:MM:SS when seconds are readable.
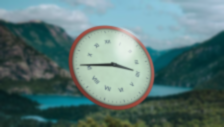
**3:46**
